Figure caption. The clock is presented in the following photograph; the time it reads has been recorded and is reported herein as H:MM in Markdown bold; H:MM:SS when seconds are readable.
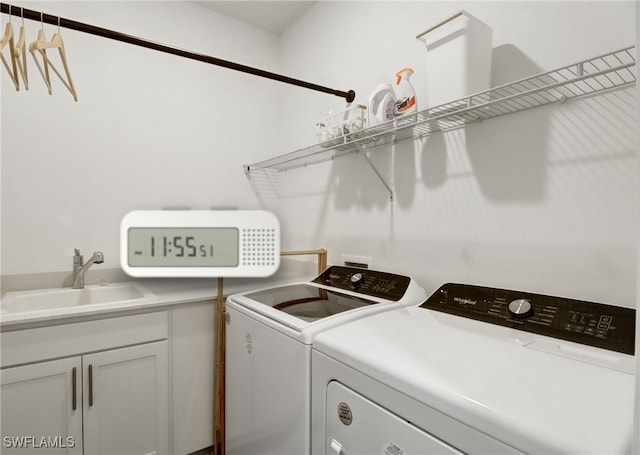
**11:55:51**
